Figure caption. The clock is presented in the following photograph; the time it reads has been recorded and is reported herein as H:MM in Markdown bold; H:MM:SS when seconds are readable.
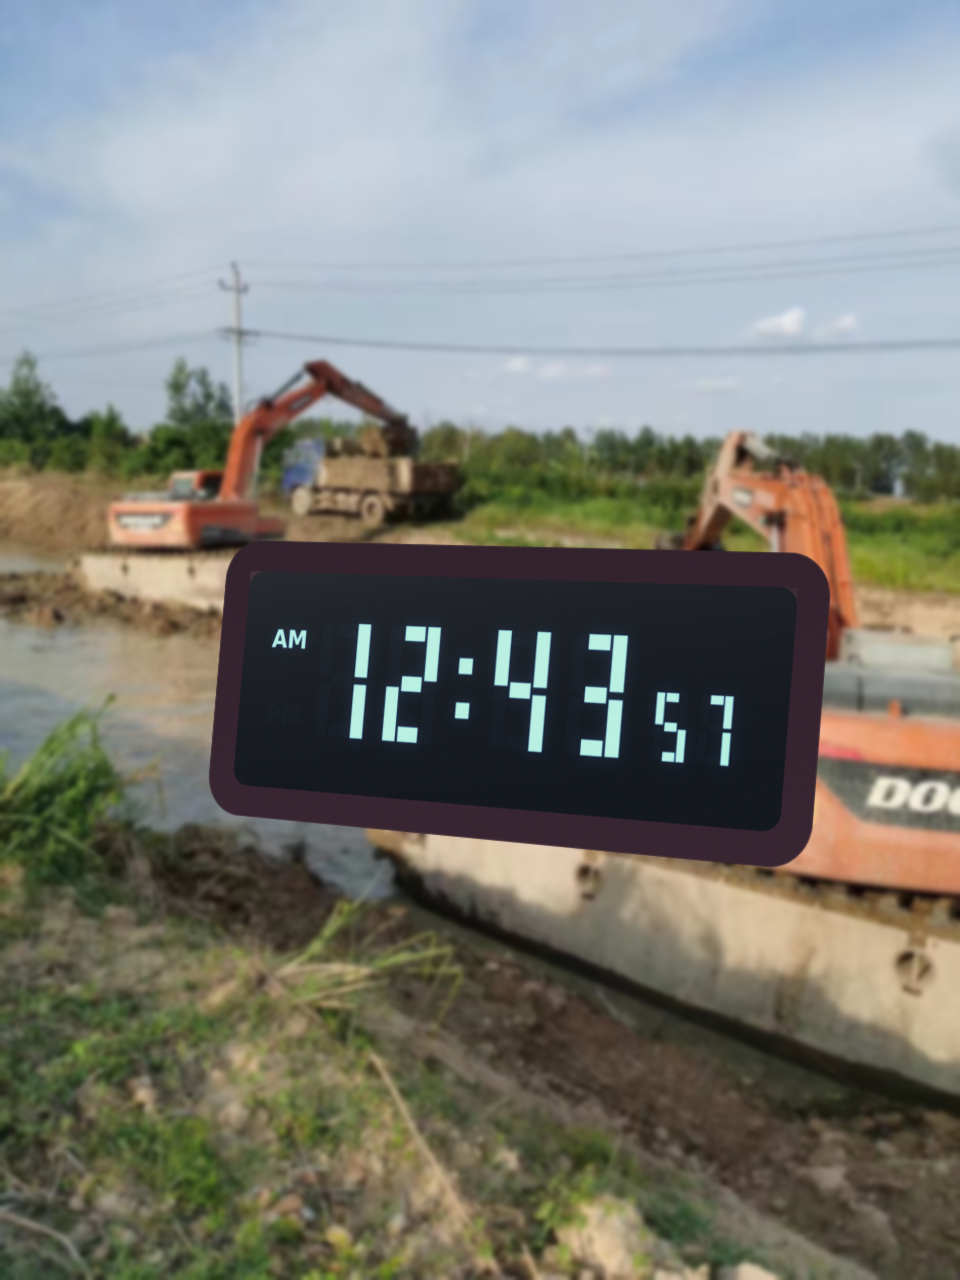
**12:43:57**
